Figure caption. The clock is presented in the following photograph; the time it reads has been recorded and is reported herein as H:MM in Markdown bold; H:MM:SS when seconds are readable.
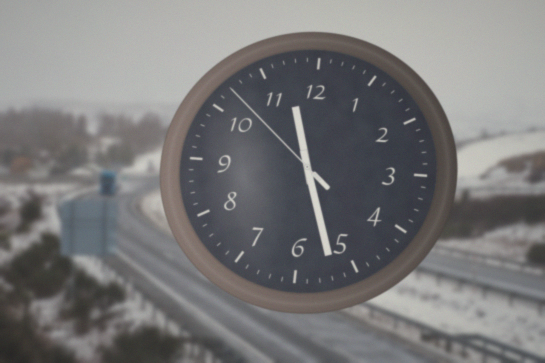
**11:26:52**
